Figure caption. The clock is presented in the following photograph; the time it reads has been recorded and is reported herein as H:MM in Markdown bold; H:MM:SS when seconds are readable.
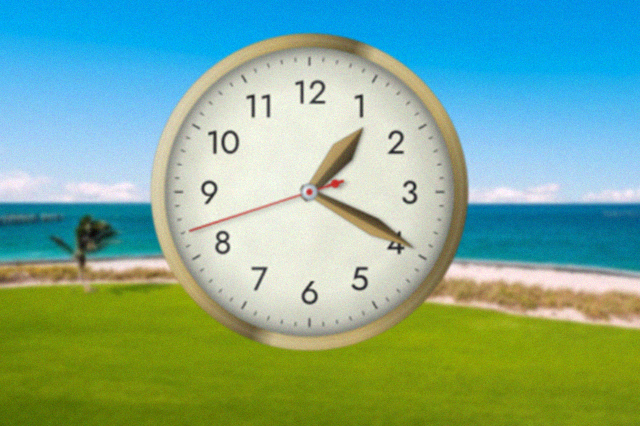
**1:19:42**
